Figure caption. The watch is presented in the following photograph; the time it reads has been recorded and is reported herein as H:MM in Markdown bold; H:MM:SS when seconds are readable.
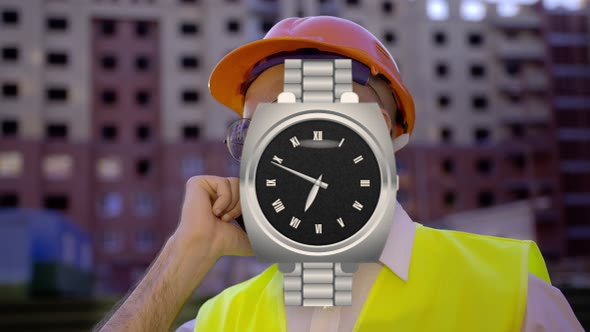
**6:49**
